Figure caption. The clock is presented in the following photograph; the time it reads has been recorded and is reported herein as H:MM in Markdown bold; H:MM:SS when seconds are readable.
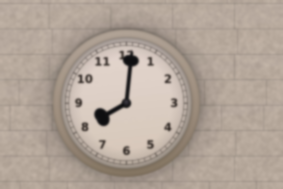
**8:01**
